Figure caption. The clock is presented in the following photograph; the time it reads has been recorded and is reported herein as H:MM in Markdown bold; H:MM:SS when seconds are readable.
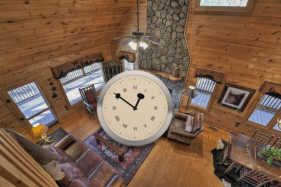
**12:51**
